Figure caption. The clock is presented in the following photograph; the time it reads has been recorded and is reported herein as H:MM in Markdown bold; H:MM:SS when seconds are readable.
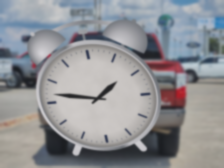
**1:47**
